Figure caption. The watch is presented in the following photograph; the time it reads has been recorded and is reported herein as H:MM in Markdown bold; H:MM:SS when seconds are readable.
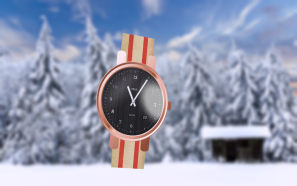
**11:05**
